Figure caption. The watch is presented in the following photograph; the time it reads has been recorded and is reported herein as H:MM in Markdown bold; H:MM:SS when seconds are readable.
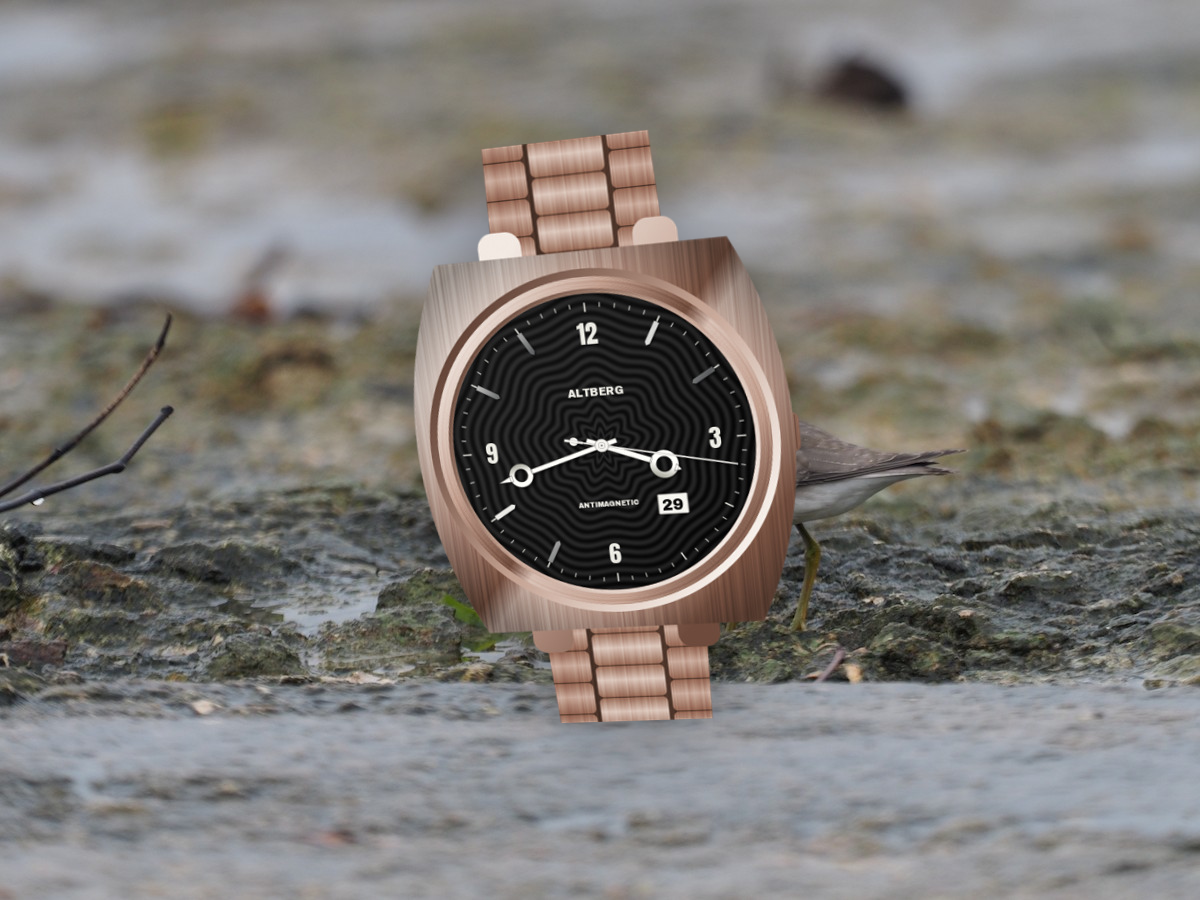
**3:42:17**
